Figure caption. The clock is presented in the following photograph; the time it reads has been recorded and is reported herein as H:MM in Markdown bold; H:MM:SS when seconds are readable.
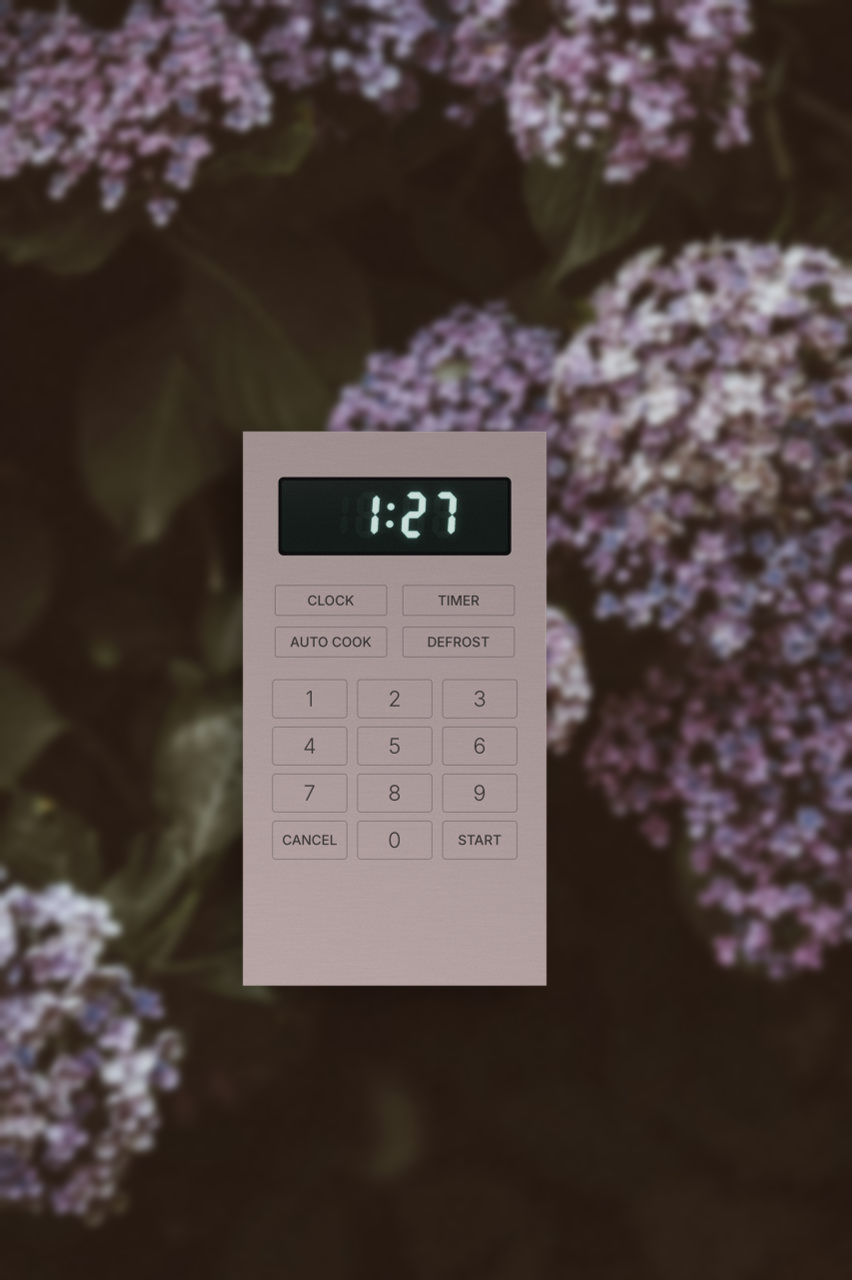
**1:27**
